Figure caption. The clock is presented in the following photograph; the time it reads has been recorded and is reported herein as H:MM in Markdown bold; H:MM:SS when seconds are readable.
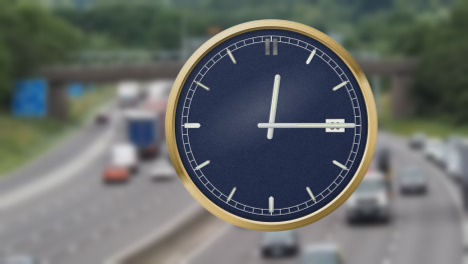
**12:15**
